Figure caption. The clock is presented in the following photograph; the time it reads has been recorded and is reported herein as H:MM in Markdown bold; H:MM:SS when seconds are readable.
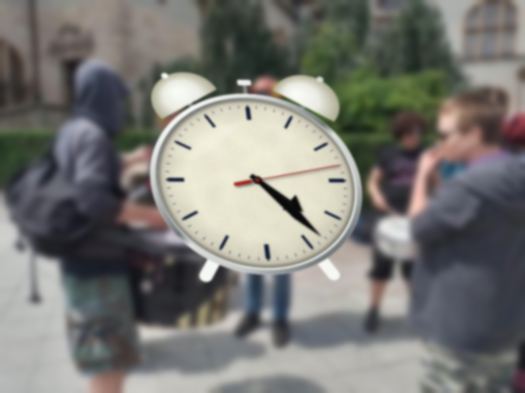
**4:23:13**
